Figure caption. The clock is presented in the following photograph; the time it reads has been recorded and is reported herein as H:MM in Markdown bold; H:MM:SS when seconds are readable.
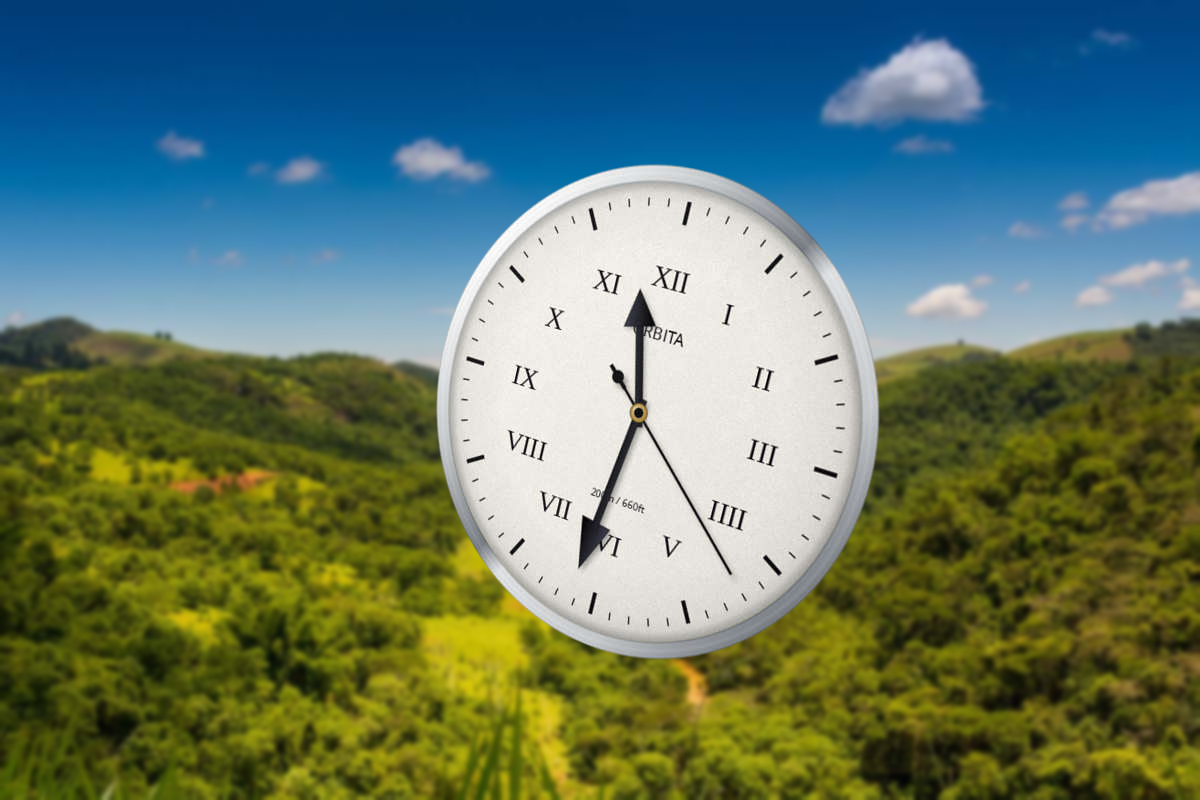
**11:31:22**
